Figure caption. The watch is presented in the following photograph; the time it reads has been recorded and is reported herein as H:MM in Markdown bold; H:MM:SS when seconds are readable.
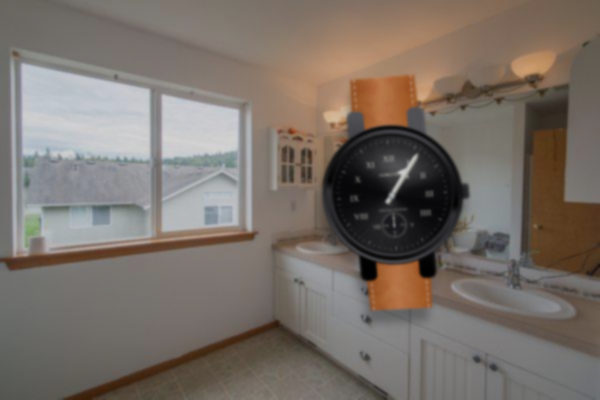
**1:06**
